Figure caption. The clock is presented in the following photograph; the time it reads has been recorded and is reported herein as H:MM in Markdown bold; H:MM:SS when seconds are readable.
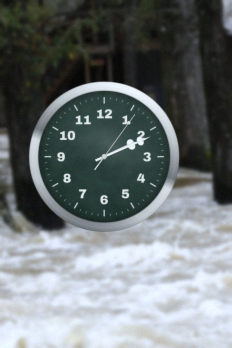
**2:11:06**
